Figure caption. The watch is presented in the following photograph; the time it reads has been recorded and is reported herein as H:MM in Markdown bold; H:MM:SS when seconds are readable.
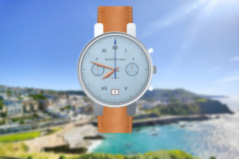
**7:48**
